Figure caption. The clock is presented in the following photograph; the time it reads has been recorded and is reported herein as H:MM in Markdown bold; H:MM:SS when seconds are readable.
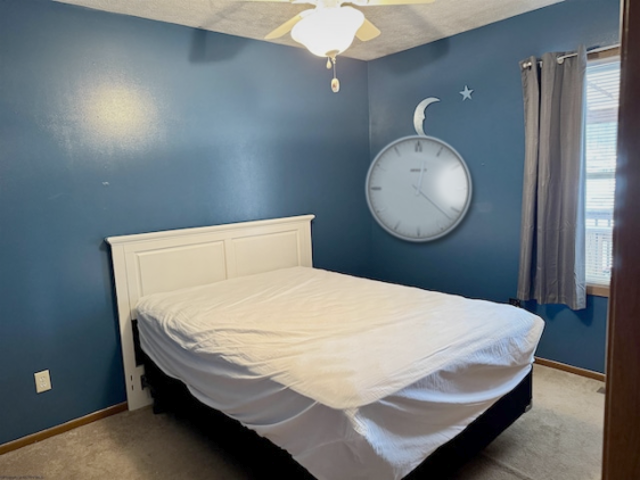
**12:22**
